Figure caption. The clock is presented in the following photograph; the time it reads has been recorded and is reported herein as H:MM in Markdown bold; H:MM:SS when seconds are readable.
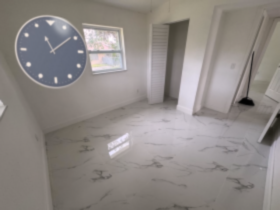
**11:09**
